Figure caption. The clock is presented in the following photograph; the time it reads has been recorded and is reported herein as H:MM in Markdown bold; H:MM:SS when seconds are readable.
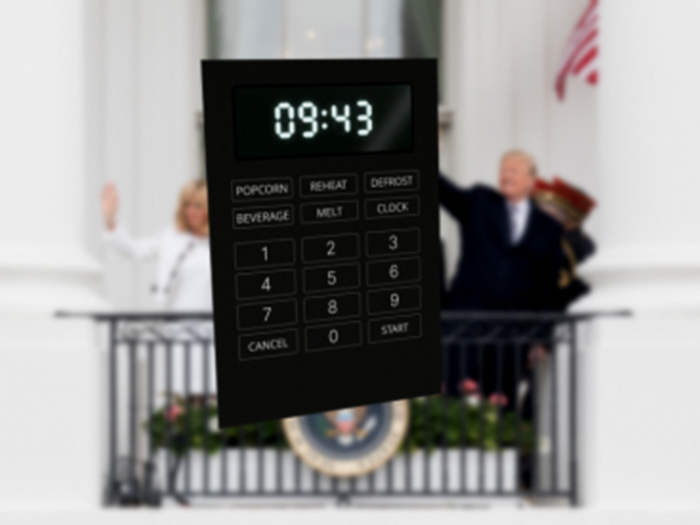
**9:43**
